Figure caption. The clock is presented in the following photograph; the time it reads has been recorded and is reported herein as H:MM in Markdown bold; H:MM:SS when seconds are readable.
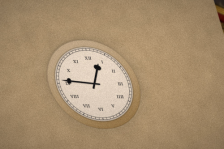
**12:46**
